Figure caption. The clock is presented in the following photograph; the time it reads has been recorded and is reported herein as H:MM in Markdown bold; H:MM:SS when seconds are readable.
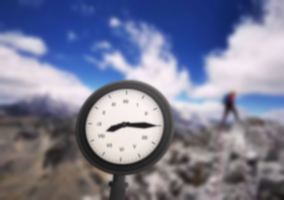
**8:15**
